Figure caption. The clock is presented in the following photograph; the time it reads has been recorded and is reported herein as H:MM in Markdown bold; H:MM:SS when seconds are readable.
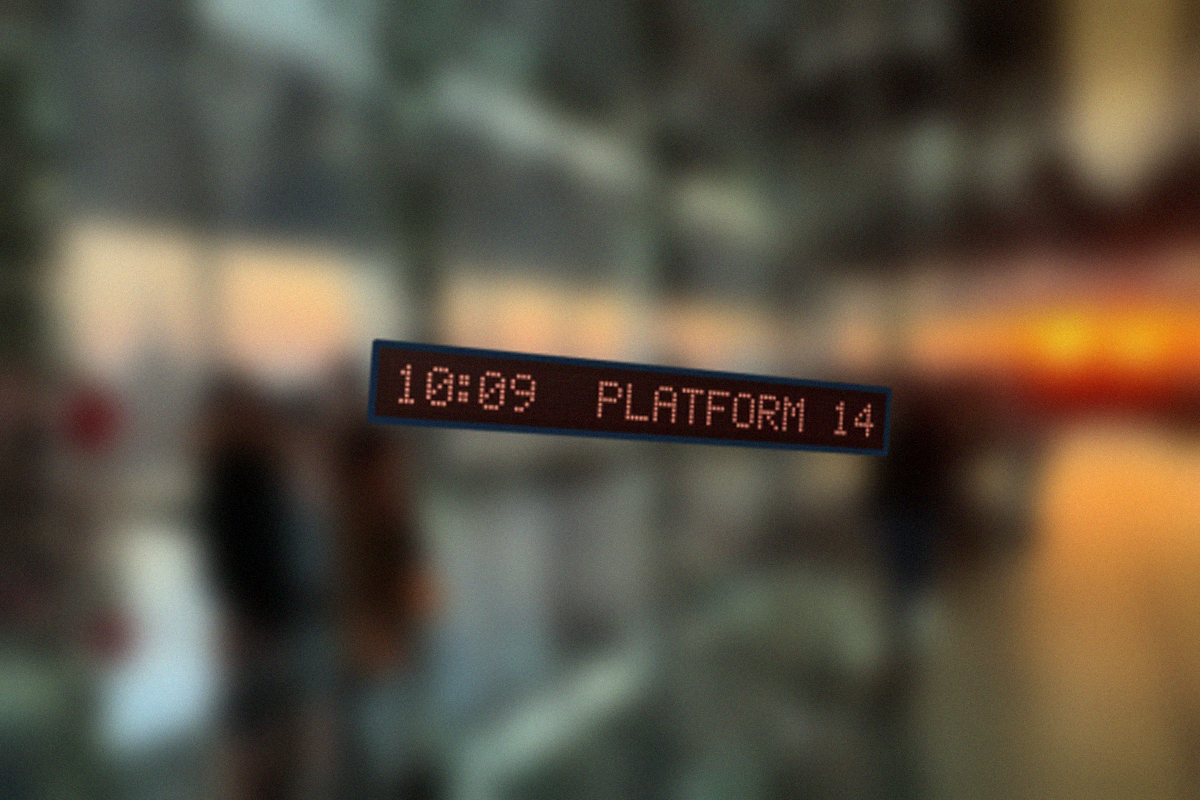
**10:09**
